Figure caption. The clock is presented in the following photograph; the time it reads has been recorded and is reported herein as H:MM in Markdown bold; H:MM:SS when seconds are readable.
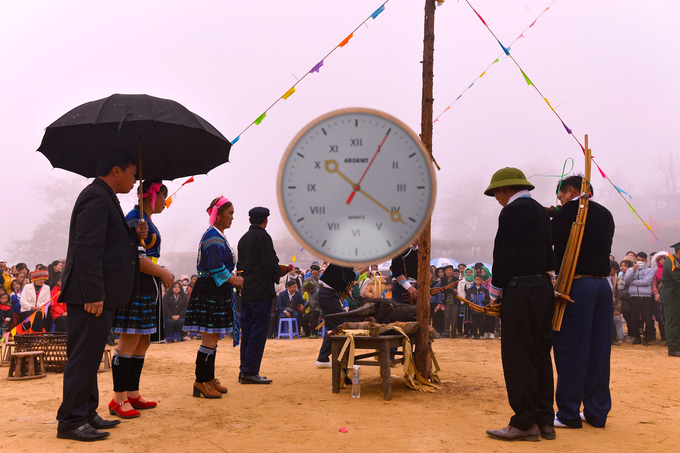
**10:21:05**
